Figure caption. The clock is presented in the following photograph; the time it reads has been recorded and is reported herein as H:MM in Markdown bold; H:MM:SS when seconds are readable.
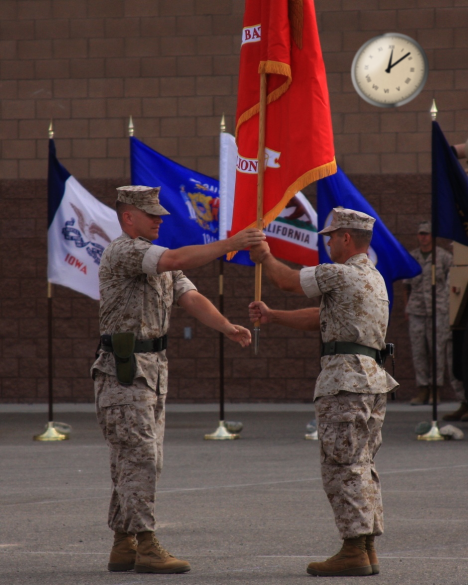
**12:08**
